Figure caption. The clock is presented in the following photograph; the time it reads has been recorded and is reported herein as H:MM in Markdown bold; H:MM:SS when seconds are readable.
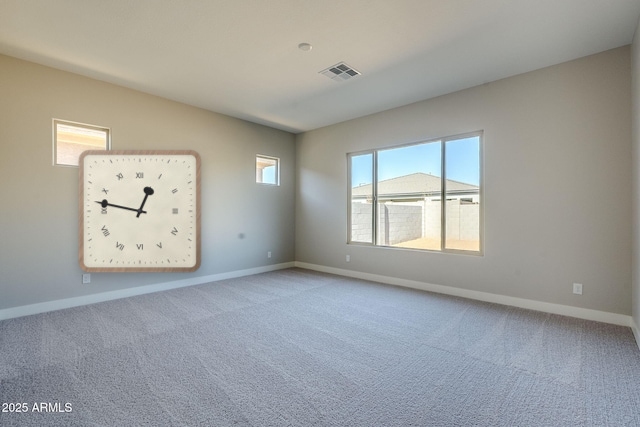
**12:47**
